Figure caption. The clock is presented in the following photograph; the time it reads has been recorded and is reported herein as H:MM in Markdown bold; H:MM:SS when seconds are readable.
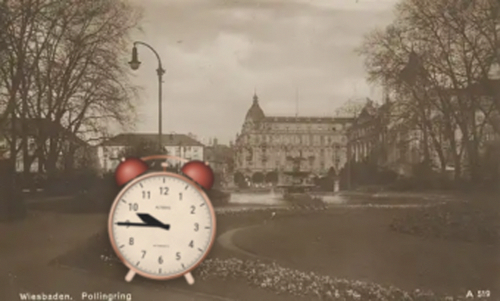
**9:45**
